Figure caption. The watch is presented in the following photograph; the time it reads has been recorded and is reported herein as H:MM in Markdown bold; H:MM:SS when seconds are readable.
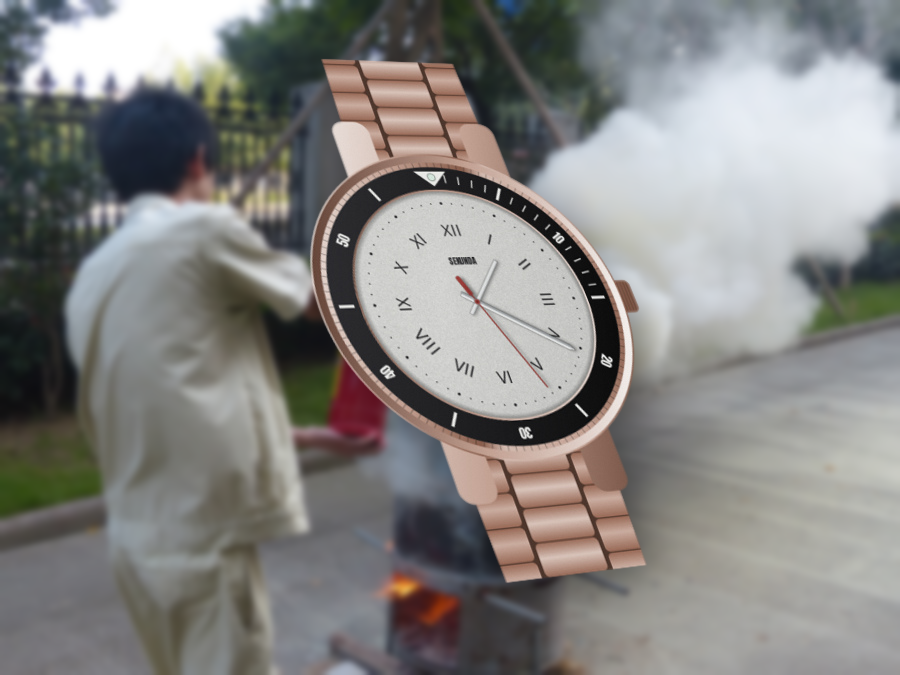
**1:20:26**
